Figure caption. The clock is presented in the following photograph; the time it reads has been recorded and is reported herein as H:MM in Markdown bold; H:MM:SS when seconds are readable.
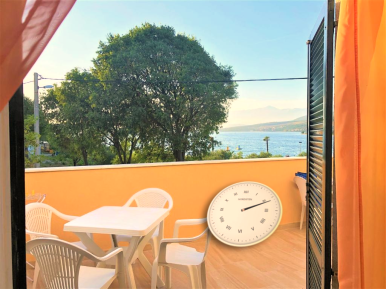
**2:11**
